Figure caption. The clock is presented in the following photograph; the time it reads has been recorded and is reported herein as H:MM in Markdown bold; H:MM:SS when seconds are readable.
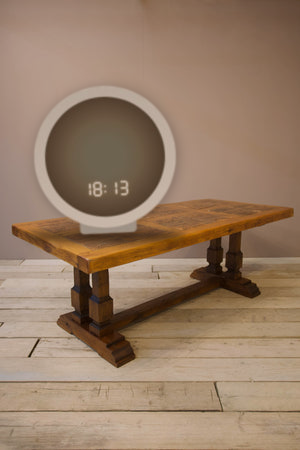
**18:13**
